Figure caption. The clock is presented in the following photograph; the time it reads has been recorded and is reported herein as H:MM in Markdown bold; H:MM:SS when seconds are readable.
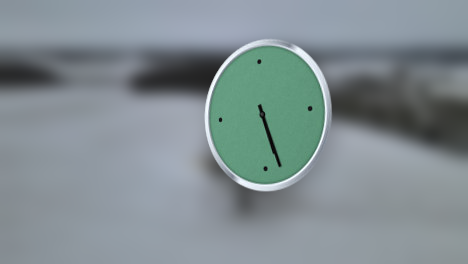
**5:27**
